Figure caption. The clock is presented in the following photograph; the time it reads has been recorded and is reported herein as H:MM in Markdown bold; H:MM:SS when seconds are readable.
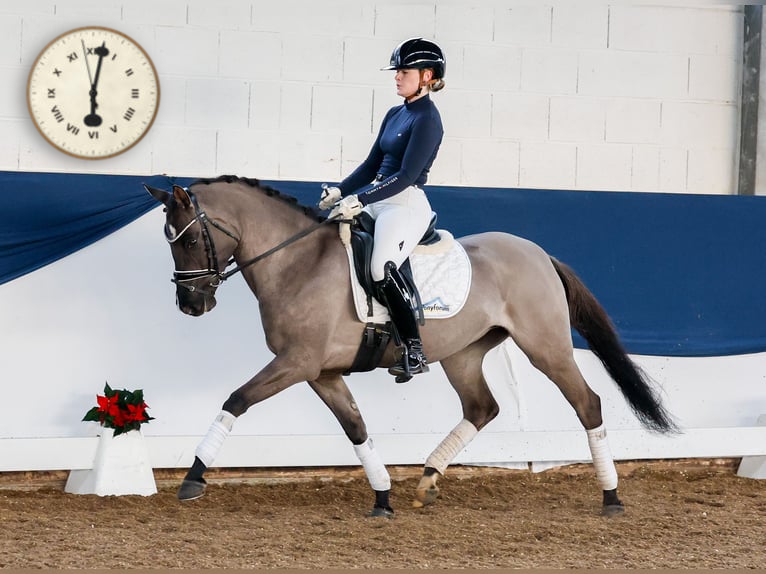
**6:01:58**
